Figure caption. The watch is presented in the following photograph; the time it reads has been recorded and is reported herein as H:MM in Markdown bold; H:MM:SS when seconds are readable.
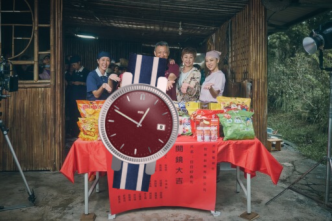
**12:49**
